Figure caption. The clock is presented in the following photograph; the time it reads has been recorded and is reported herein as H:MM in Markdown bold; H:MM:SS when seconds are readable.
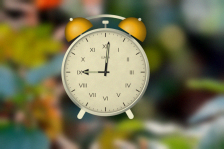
**9:01**
